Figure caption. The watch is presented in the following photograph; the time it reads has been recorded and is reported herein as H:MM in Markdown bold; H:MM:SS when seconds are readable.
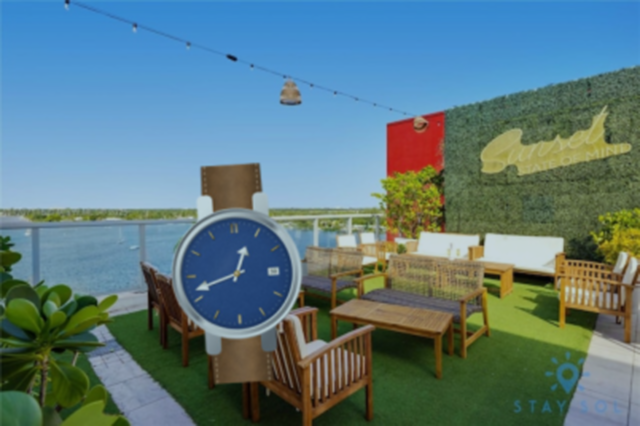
**12:42**
